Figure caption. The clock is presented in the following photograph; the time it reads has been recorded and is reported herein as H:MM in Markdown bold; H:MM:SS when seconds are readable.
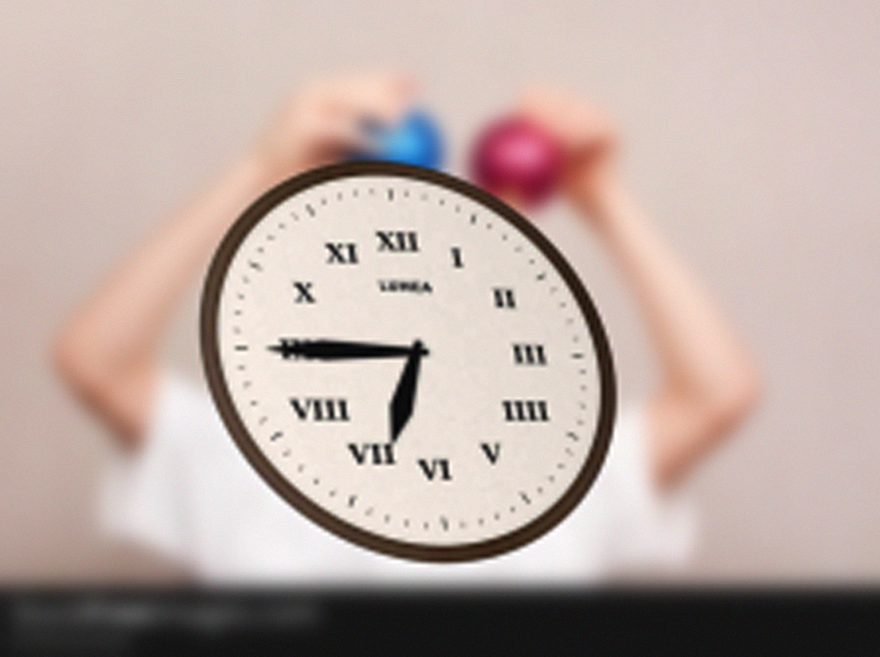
**6:45**
